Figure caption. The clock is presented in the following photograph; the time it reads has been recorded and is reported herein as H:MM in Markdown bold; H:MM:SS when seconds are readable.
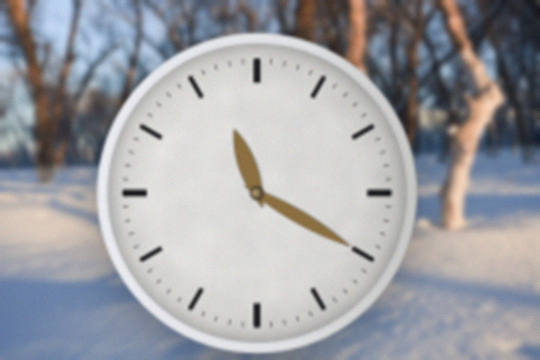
**11:20**
